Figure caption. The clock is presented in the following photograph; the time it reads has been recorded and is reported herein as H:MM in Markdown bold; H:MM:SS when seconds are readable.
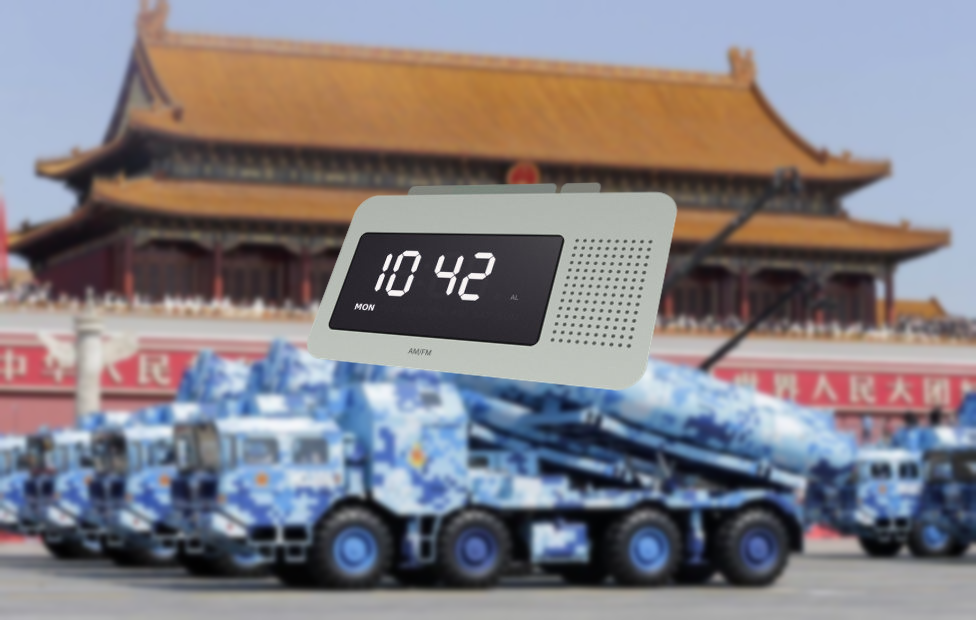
**10:42**
